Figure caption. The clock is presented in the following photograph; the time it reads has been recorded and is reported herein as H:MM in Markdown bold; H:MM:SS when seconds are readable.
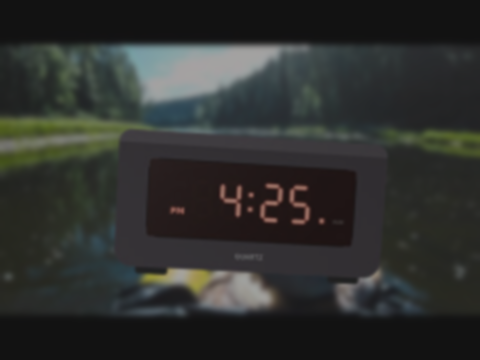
**4:25**
